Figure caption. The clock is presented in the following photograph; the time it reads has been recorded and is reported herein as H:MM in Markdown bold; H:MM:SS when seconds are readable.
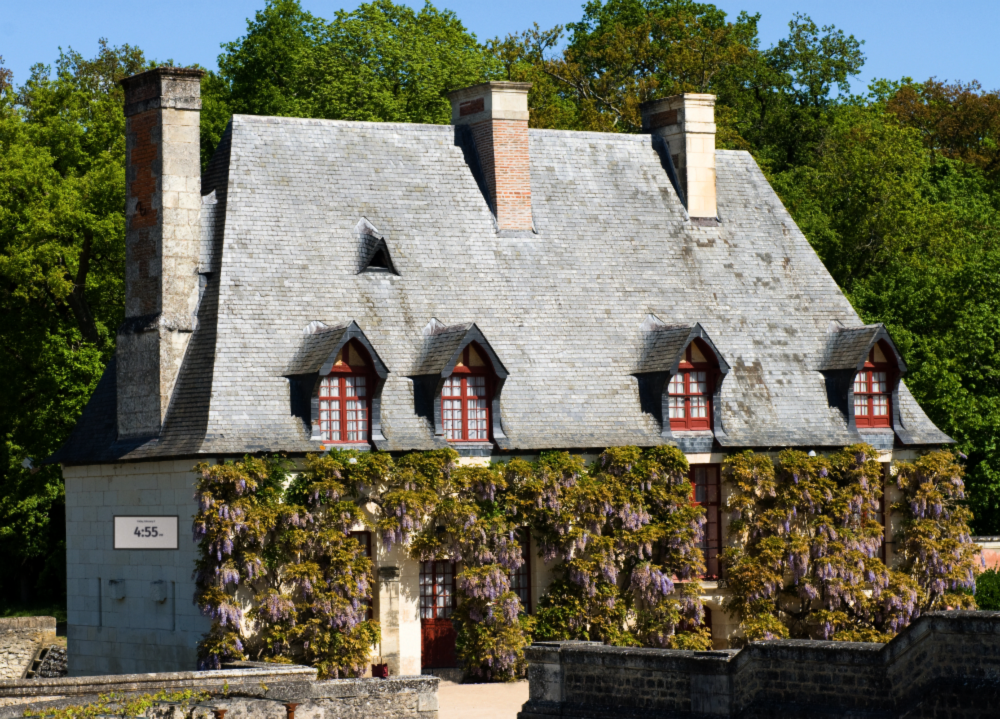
**4:55**
